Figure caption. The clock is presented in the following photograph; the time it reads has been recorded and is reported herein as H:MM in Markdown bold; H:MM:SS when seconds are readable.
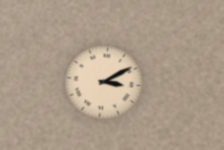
**3:09**
